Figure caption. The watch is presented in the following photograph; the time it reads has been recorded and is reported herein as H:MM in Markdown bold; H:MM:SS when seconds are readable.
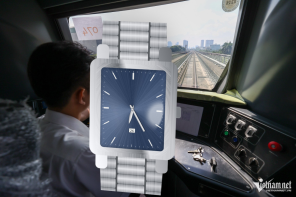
**6:25**
